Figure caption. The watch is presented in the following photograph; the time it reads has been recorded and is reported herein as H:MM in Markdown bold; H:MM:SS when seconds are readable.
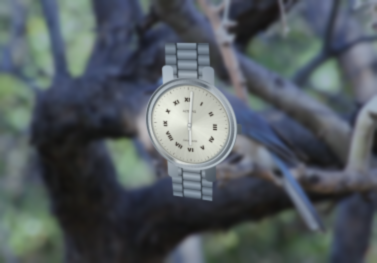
**6:01**
